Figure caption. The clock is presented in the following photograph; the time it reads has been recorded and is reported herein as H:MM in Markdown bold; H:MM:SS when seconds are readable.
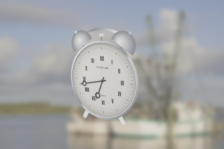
**6:43**
